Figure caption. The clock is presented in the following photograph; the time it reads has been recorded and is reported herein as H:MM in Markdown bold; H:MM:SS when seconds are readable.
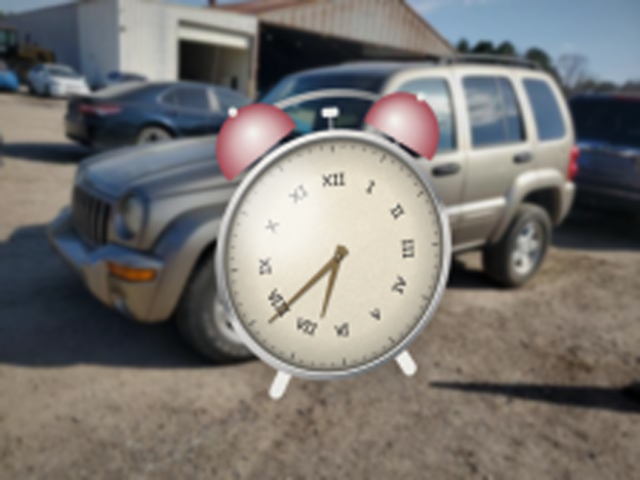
**6:39**
